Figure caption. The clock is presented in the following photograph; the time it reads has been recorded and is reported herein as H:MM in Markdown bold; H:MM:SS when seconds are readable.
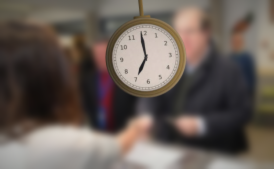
**6:59**
